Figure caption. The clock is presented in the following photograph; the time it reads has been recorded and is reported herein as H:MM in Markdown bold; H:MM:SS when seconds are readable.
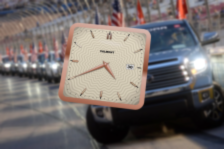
**4:40**
